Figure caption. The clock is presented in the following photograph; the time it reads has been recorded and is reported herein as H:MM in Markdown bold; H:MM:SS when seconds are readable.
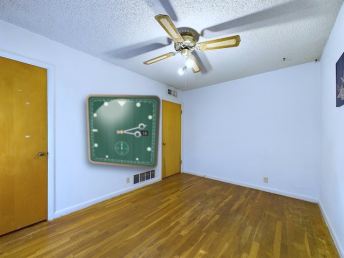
**3:12**
